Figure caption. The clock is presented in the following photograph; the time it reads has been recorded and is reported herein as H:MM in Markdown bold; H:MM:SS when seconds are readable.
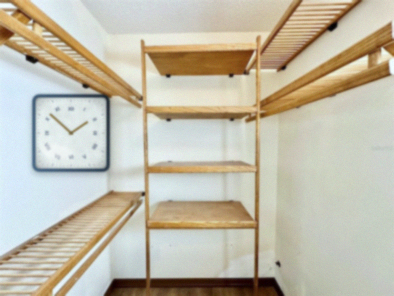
**1:52**
